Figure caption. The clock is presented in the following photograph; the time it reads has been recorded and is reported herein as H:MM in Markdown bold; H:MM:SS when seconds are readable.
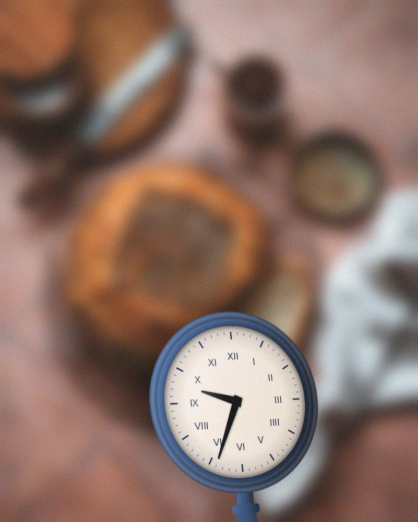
**9:34**
